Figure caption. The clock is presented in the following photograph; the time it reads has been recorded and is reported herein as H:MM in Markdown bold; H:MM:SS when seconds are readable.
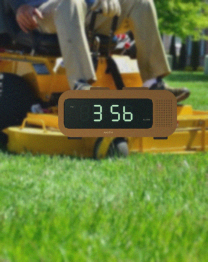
**3:56**
